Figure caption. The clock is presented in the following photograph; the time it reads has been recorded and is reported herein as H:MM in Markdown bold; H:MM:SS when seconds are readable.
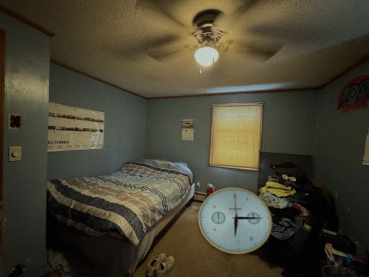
**6:15**
